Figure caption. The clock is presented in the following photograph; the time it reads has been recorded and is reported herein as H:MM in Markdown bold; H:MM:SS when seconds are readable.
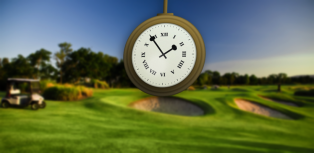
**1:54**
